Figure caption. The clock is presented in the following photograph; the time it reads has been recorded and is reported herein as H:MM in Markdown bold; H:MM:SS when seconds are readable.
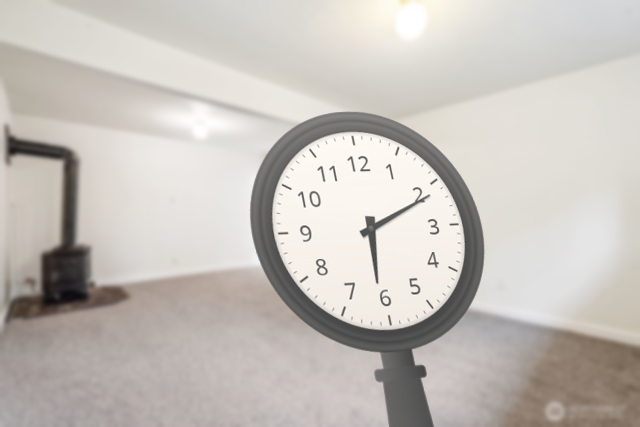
**6:11**
